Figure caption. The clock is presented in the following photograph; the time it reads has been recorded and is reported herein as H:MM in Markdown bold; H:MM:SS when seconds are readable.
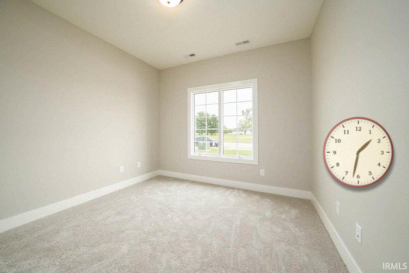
**1:32**
